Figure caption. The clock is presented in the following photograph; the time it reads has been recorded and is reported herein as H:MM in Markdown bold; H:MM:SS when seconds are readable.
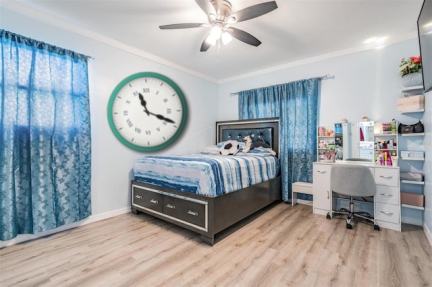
**11:19**
